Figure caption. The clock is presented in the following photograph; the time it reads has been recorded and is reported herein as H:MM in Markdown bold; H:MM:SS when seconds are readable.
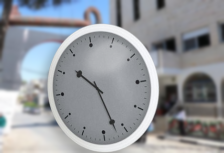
**10:27**
